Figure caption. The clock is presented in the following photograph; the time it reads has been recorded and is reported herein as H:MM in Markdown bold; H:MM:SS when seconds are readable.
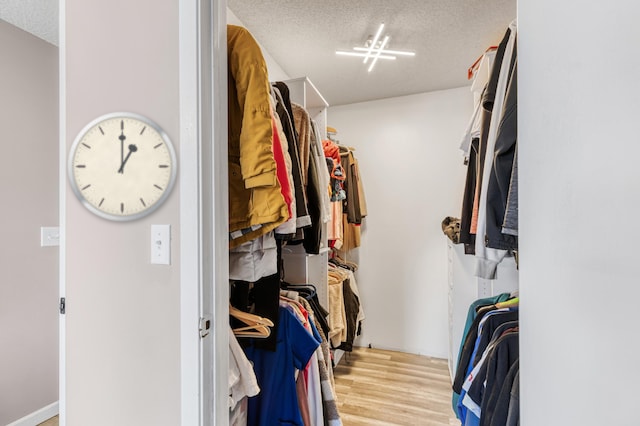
**1:00**
